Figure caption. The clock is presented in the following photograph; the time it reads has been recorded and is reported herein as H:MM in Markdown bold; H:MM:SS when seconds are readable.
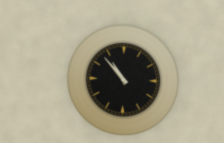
**10:53**
